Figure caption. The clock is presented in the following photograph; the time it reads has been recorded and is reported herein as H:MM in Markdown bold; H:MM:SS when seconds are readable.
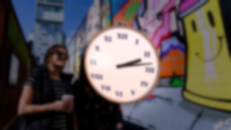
**2:13**
